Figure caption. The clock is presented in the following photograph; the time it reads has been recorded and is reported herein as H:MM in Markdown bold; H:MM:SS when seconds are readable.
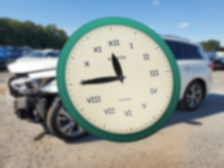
**11:45**
